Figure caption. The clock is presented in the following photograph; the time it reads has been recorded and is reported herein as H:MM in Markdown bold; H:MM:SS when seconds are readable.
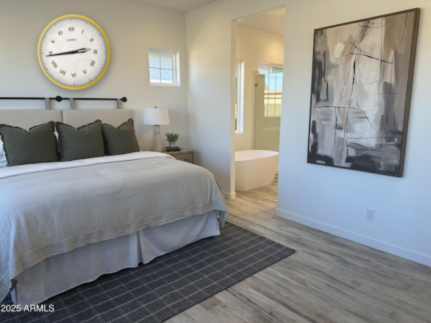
**2:44**
